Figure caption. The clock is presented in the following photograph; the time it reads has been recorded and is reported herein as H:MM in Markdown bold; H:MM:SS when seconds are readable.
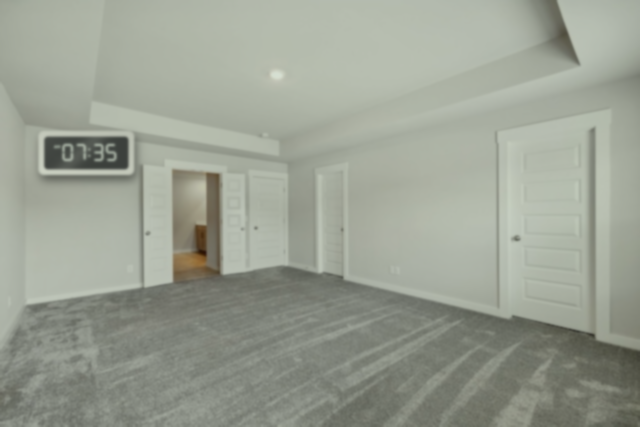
**7:35**
